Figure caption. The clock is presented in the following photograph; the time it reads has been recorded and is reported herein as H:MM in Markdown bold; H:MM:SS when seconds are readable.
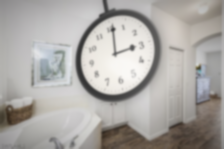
**3:01**
